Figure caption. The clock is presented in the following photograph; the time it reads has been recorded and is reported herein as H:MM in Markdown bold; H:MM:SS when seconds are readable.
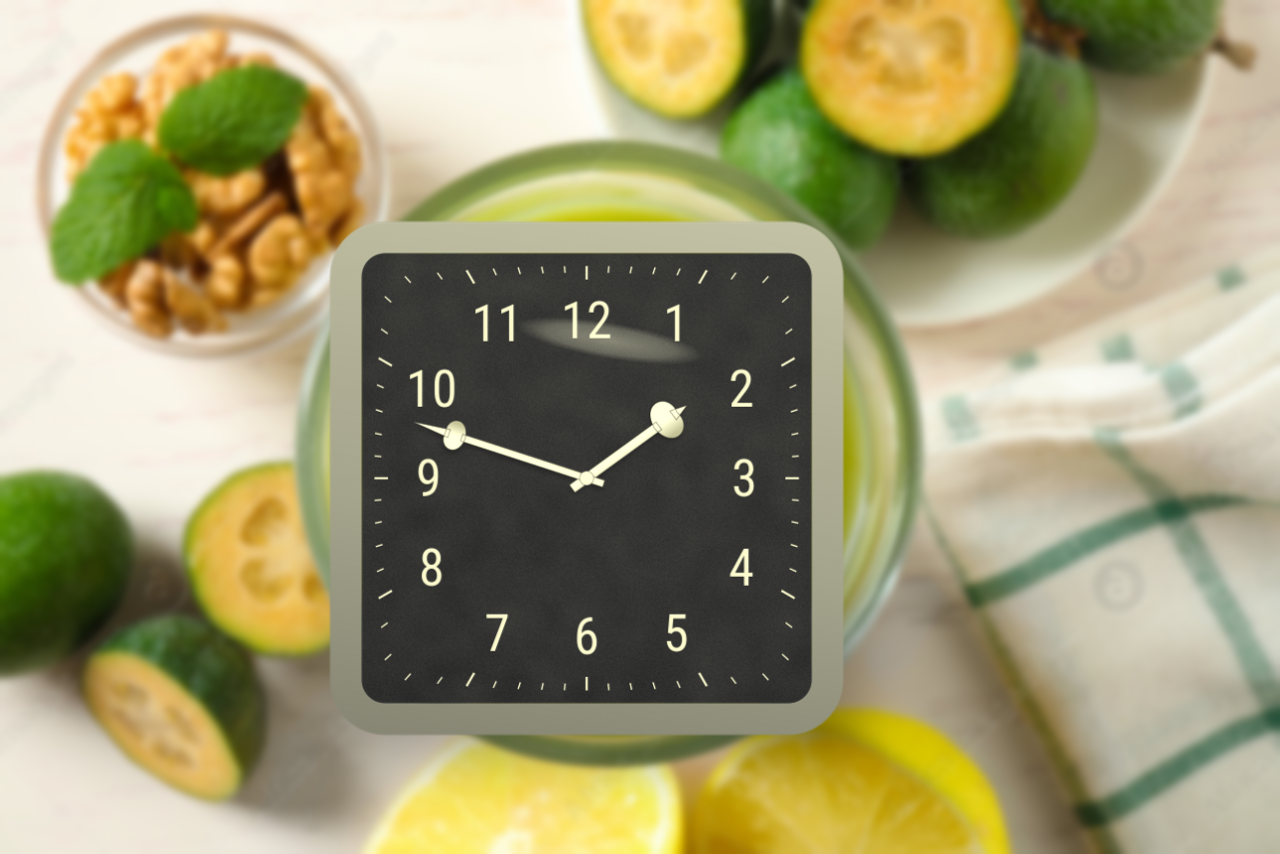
**1:48**
